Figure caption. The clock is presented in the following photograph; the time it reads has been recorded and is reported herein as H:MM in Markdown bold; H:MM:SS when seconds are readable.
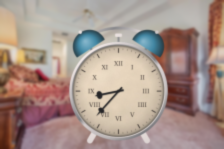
**8:37**
